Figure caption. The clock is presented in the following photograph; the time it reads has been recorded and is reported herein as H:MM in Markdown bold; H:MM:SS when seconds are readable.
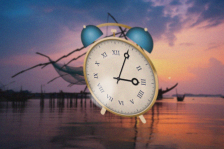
**3:04**
